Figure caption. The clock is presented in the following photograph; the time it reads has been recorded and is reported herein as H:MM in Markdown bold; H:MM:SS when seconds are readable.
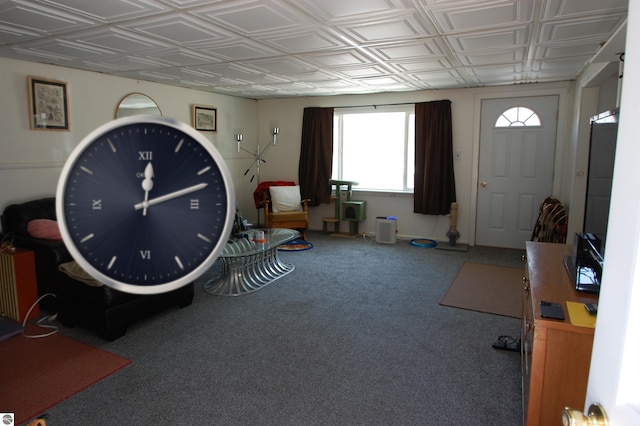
**12:12**
